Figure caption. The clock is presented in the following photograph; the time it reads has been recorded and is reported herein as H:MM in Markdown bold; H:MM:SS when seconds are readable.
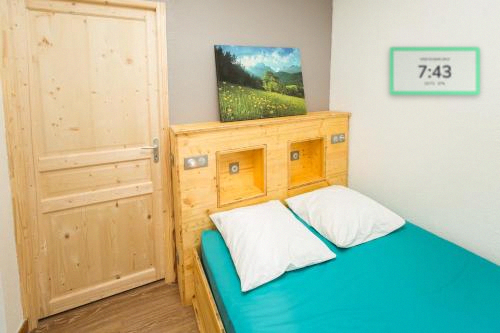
**7:43**
